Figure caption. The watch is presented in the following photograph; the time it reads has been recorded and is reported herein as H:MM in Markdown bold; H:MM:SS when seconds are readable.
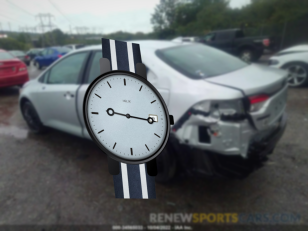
**9:16**
